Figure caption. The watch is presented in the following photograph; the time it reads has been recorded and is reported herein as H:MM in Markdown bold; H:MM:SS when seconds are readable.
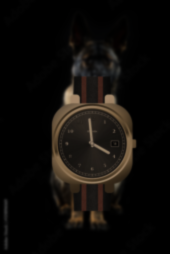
**3:59**
